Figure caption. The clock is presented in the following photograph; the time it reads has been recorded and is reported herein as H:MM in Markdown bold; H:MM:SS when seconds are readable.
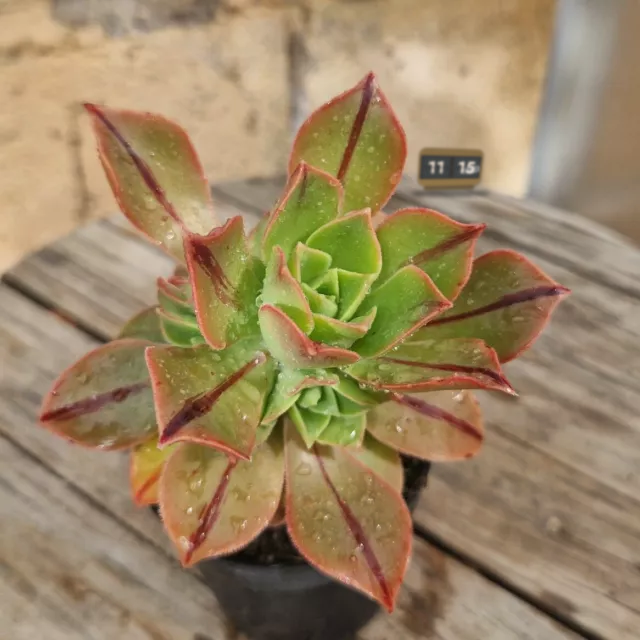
**11:15**
